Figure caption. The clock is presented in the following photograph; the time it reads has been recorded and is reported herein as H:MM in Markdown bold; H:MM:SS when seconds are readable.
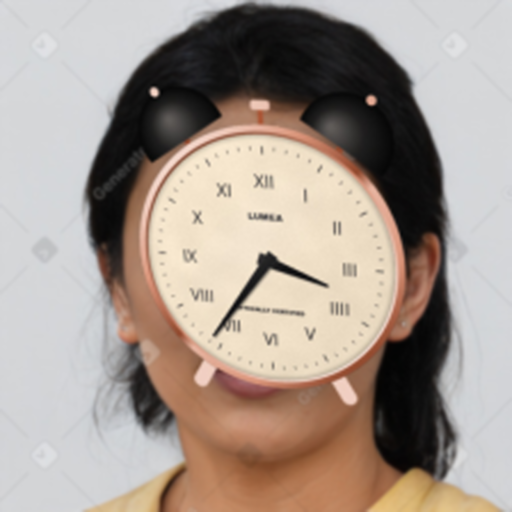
**3:36**
